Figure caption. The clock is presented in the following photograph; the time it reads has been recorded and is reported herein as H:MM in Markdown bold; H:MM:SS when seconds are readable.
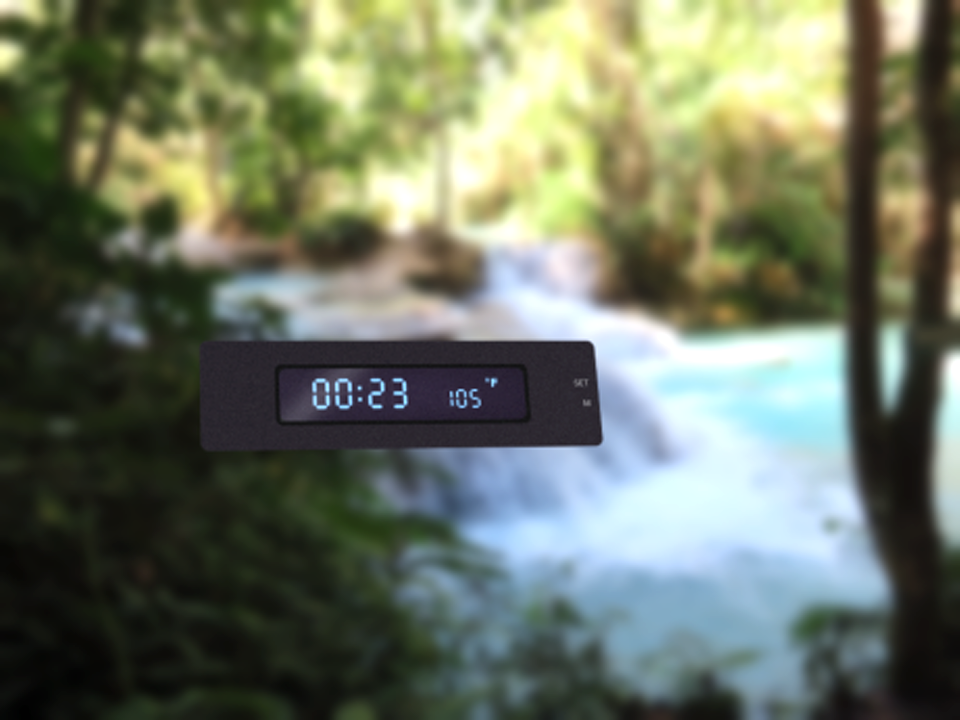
**0:23**
